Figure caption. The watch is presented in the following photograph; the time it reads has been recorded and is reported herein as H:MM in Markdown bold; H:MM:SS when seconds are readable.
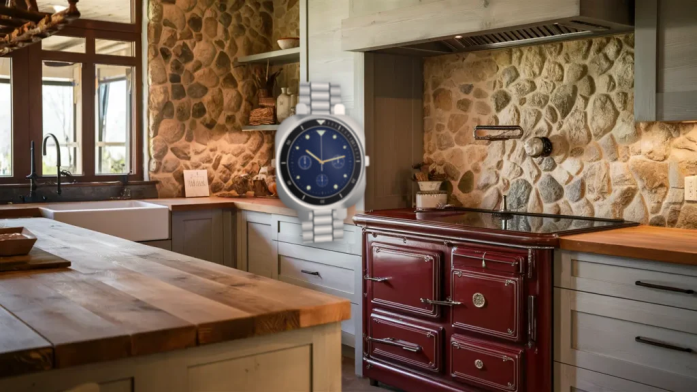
**10:13**
